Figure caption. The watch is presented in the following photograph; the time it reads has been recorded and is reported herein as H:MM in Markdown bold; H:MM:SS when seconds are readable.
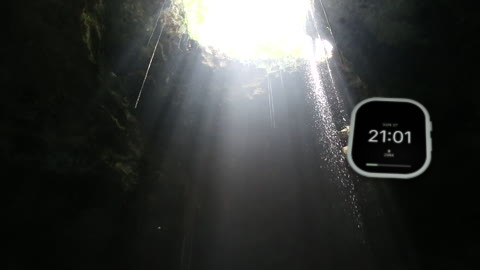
**21:01**
